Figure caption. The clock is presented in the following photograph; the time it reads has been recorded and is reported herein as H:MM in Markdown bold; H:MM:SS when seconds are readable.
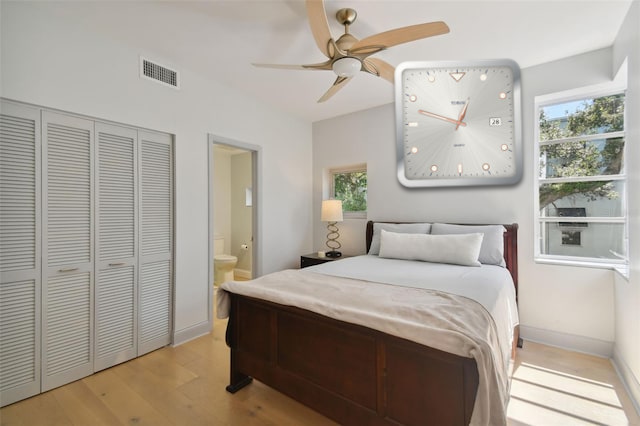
**12:48**
